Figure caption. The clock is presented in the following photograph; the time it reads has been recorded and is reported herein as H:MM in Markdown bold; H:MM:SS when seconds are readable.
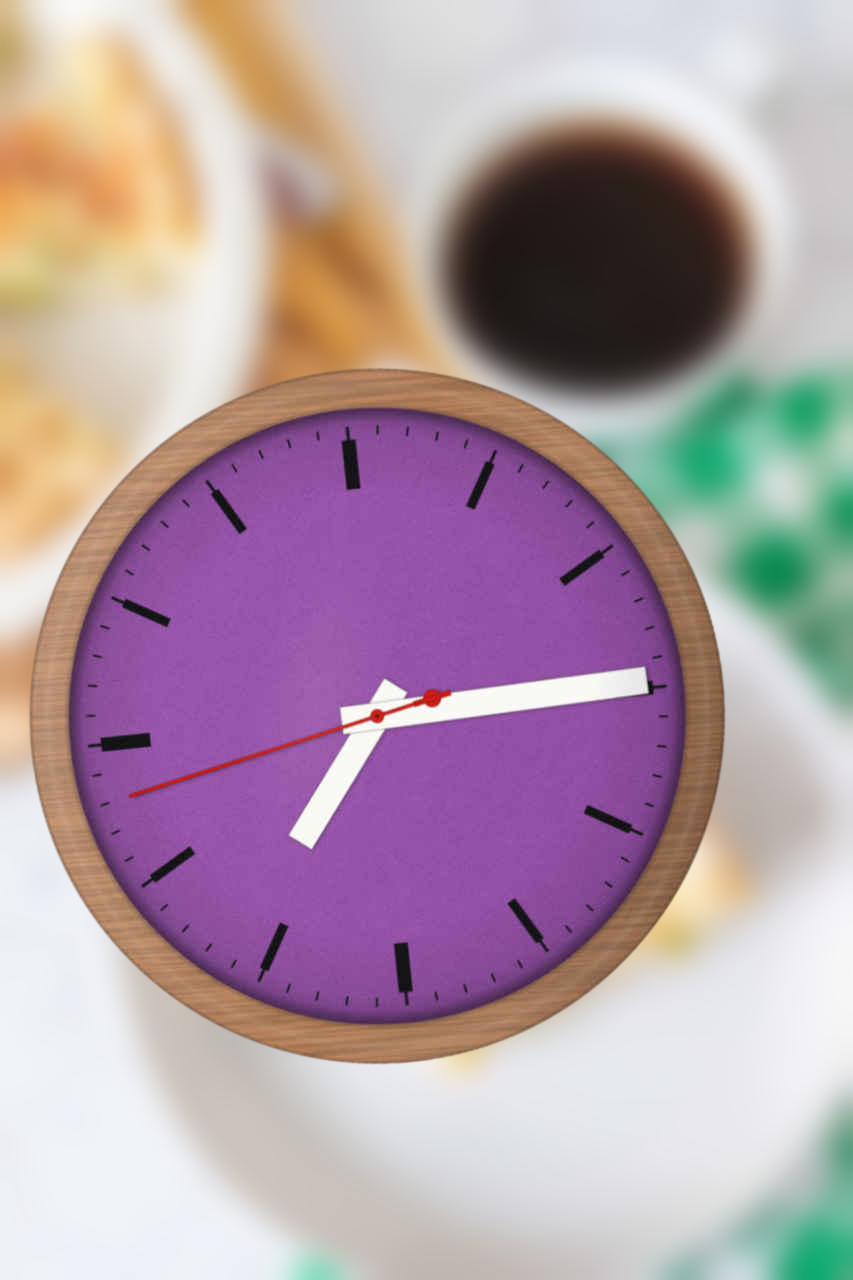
**7:14:43**
